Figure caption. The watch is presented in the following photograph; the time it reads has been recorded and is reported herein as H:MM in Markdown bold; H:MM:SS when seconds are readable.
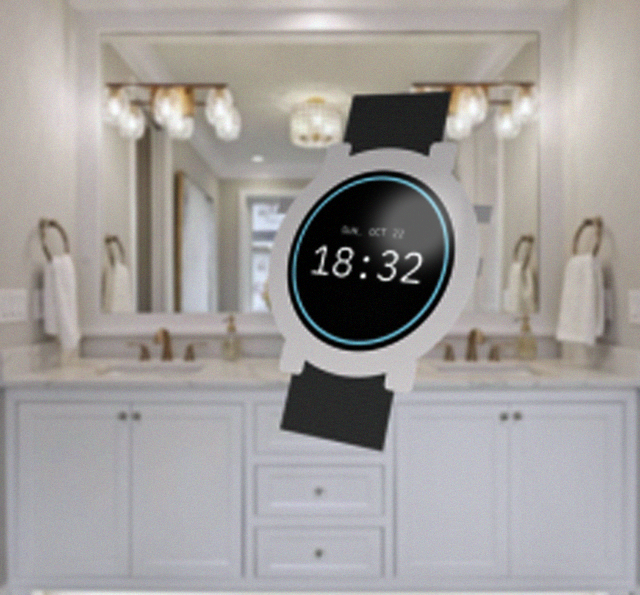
**18:32**
